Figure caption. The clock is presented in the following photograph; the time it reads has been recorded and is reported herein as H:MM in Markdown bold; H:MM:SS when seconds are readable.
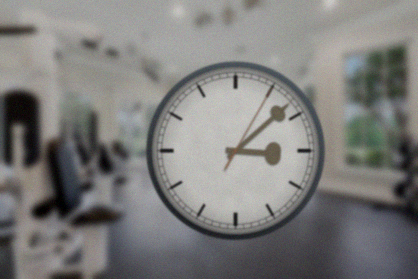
**3:08:05**
